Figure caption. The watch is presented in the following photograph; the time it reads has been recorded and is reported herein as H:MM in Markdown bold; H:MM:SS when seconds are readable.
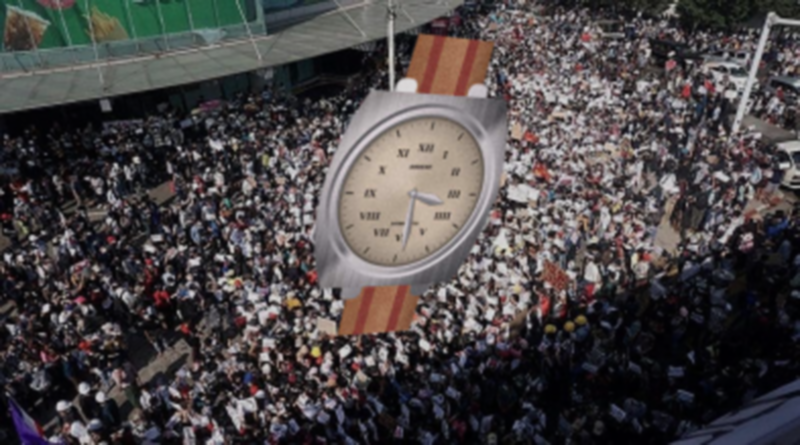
**3:29**
